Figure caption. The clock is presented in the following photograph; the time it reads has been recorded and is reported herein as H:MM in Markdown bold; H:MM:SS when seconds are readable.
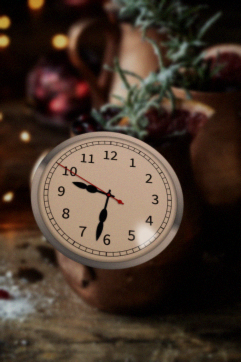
**9:31:50**
